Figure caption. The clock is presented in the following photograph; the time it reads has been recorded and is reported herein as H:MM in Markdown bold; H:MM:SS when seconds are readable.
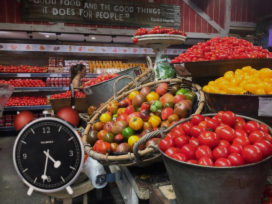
**4:32**
